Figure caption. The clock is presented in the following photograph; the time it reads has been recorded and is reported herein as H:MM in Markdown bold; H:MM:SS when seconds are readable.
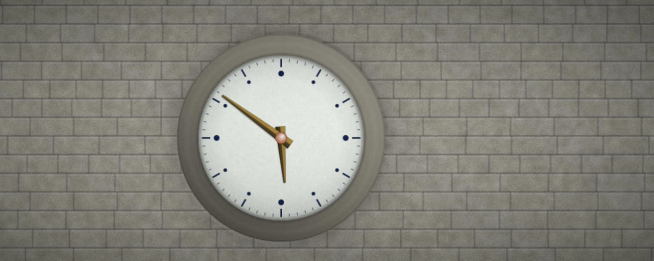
**5:51**
